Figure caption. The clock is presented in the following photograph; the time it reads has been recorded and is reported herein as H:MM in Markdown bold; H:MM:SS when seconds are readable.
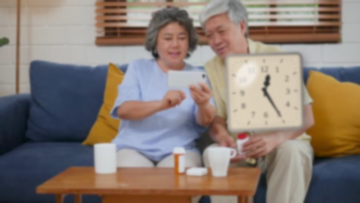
**12:25**
